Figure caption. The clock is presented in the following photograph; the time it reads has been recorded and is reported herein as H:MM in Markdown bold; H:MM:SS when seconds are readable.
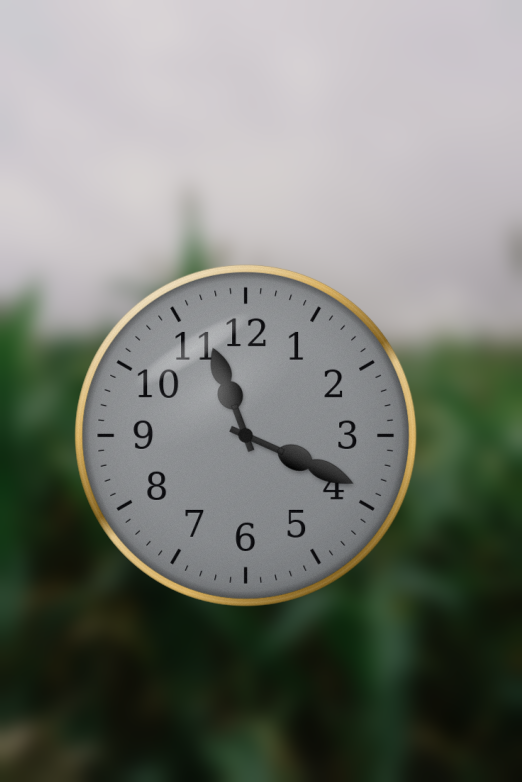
**11:19**
